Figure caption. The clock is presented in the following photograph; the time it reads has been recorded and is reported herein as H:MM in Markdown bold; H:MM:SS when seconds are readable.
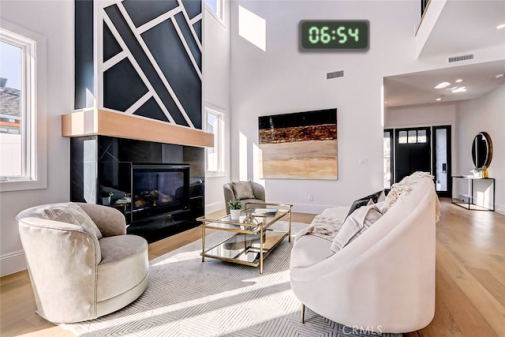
**6:54**
